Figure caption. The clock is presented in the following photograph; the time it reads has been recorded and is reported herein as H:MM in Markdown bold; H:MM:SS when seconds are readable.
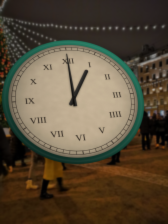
**1:00**
